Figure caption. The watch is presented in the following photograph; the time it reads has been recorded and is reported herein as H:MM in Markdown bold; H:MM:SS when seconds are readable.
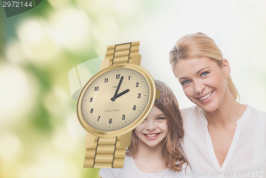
**2:02**
